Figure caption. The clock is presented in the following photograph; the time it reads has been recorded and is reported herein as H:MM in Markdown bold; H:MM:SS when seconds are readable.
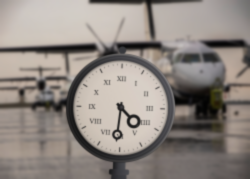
**4:31**
